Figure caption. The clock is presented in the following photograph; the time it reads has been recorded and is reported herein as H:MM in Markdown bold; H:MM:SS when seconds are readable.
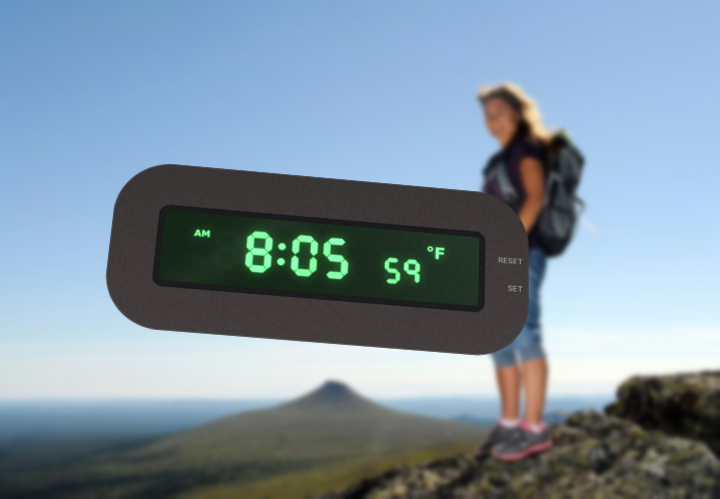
**8:05**
